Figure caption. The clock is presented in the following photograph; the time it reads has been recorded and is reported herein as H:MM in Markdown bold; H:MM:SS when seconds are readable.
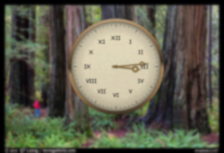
**3:14**
